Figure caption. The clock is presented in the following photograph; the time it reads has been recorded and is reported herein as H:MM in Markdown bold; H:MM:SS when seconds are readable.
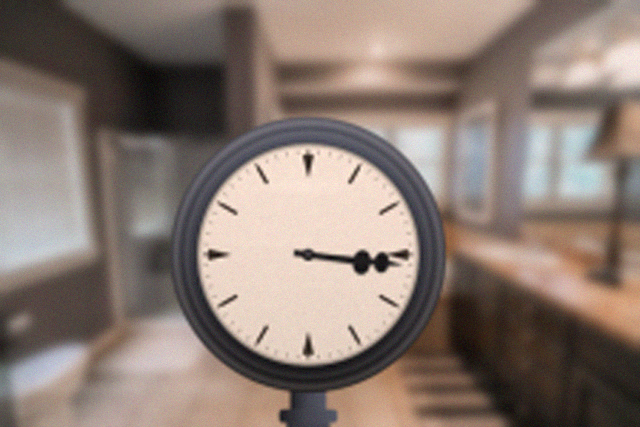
**3:16**
